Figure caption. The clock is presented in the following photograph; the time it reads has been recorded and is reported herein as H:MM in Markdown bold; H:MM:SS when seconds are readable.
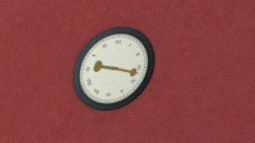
**9:17**
